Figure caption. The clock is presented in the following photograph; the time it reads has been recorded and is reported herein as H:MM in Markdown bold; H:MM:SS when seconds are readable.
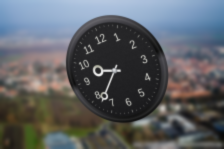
**9:38**
